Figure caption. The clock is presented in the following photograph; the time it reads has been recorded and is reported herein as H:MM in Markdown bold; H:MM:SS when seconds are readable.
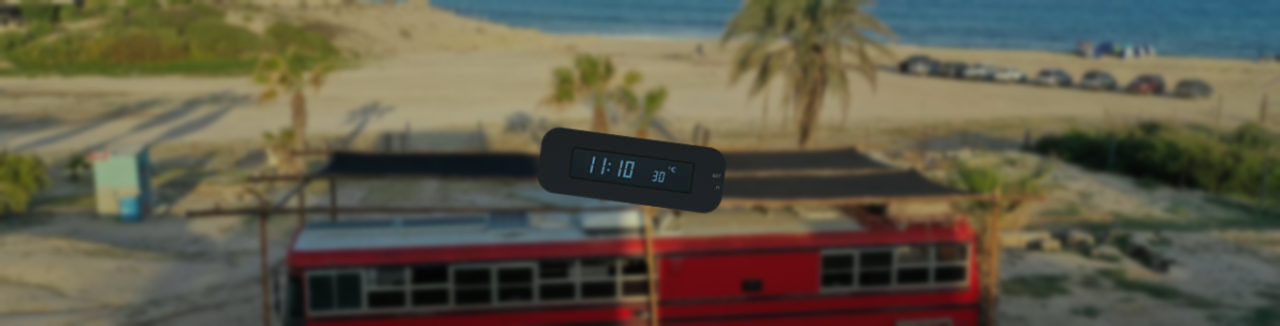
**11:10**
